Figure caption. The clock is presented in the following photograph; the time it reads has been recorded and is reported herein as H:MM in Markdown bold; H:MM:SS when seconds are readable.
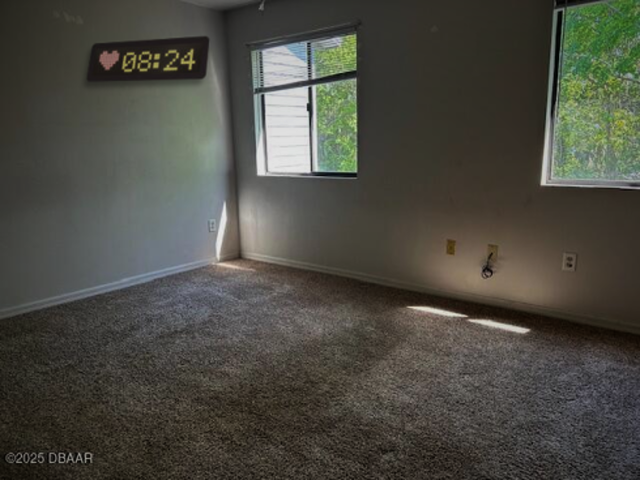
**8:24**
